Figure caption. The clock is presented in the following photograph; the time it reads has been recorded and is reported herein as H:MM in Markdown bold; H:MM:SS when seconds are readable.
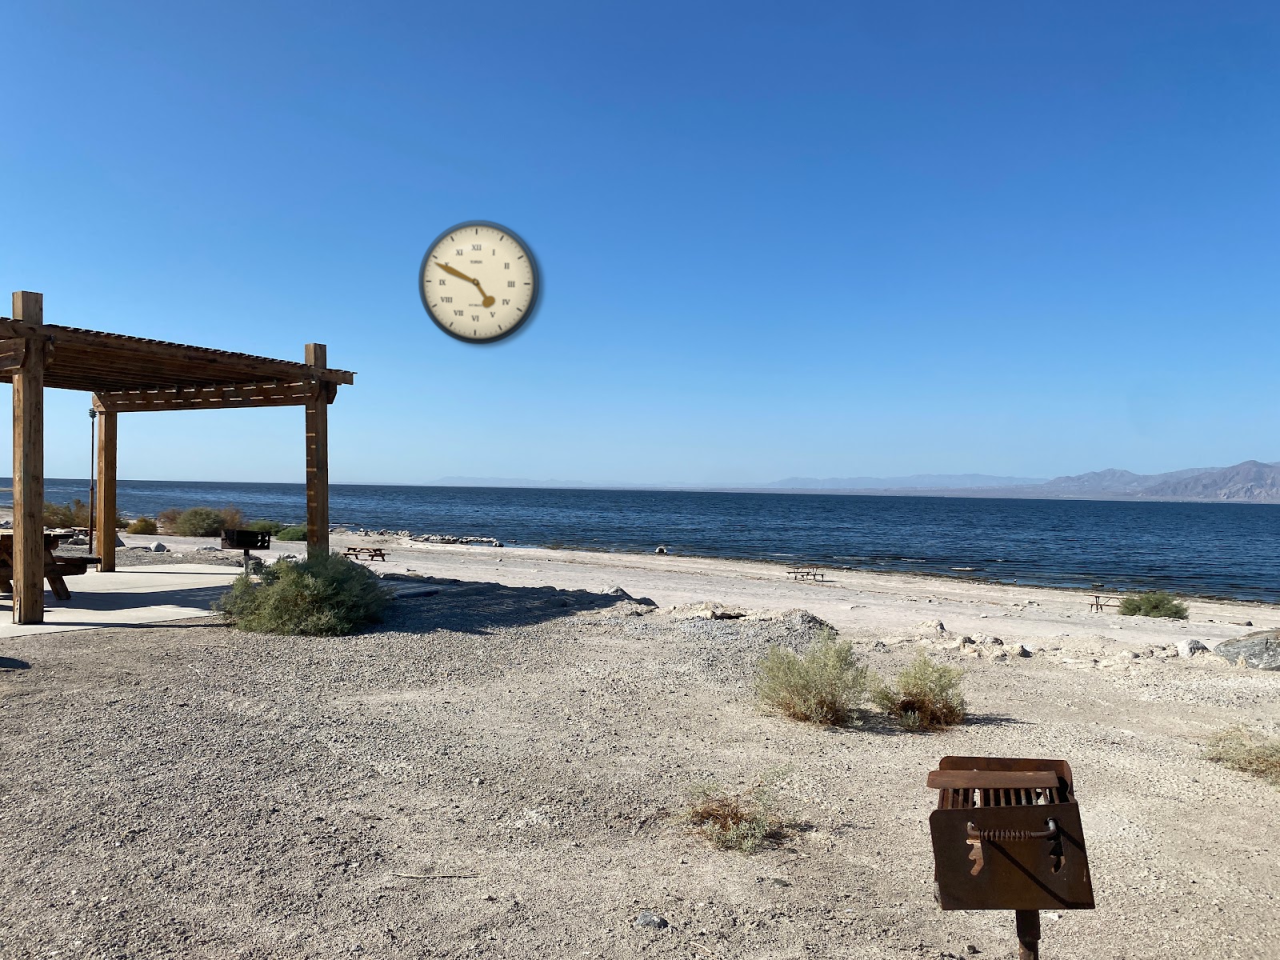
**4:49**
